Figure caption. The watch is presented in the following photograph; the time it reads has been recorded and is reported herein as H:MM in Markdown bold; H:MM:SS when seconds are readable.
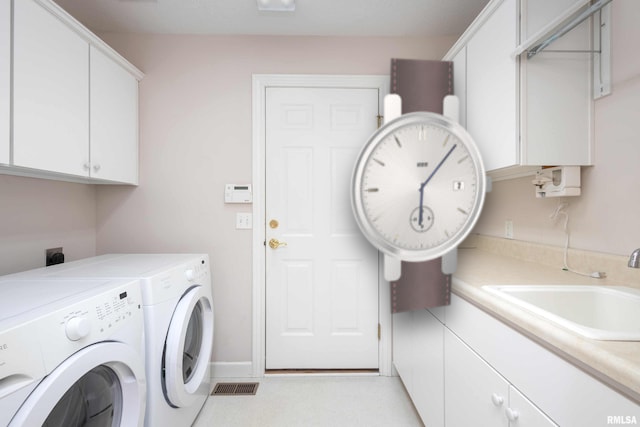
**6:07**
